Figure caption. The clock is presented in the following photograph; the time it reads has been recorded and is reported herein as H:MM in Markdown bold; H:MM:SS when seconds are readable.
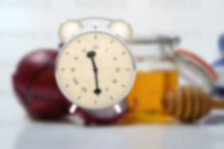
**11:29**
